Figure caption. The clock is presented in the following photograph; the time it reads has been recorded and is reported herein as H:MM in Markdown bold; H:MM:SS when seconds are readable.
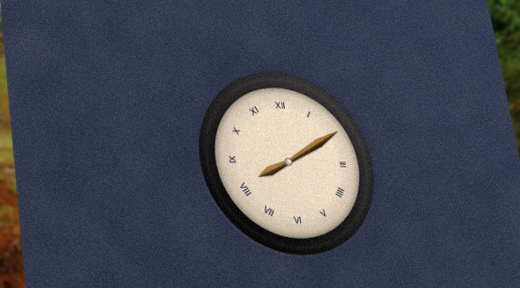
**8:10**
